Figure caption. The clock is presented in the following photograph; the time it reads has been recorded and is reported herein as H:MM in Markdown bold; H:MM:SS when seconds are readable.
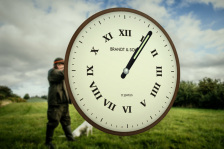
**1:06**
